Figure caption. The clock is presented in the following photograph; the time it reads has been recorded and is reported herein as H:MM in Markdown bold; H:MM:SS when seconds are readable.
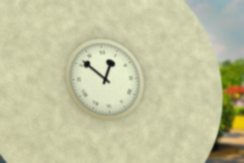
**12:52**
